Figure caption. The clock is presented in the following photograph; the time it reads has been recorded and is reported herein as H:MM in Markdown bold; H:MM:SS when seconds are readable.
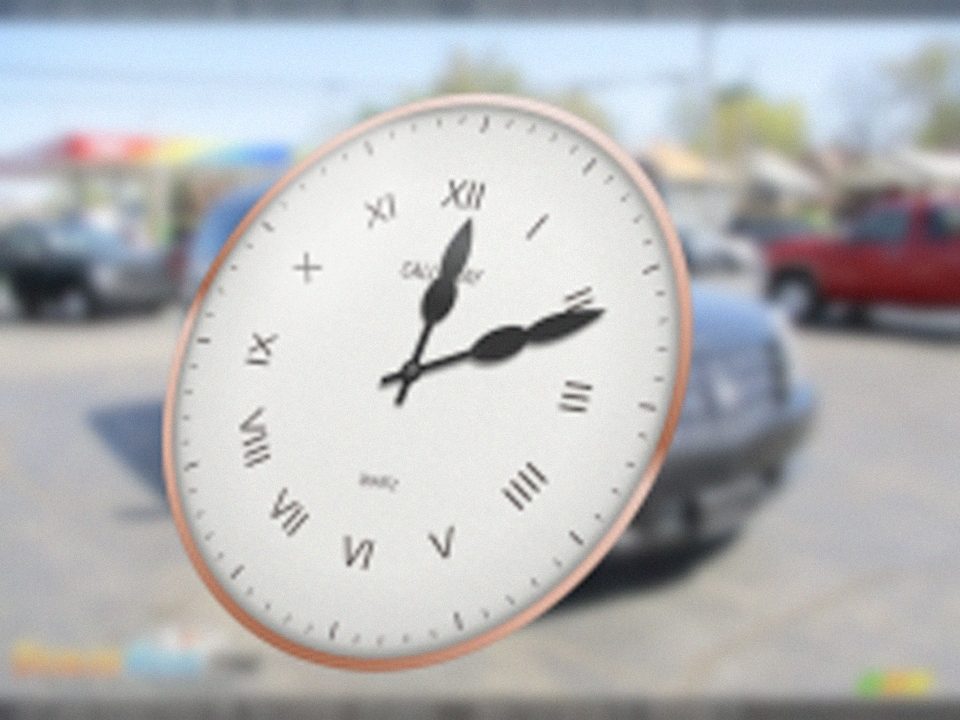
**12:11**
